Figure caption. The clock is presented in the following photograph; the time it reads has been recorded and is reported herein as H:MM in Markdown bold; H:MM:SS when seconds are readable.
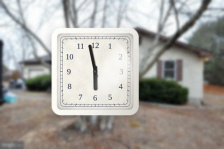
**5:58**
